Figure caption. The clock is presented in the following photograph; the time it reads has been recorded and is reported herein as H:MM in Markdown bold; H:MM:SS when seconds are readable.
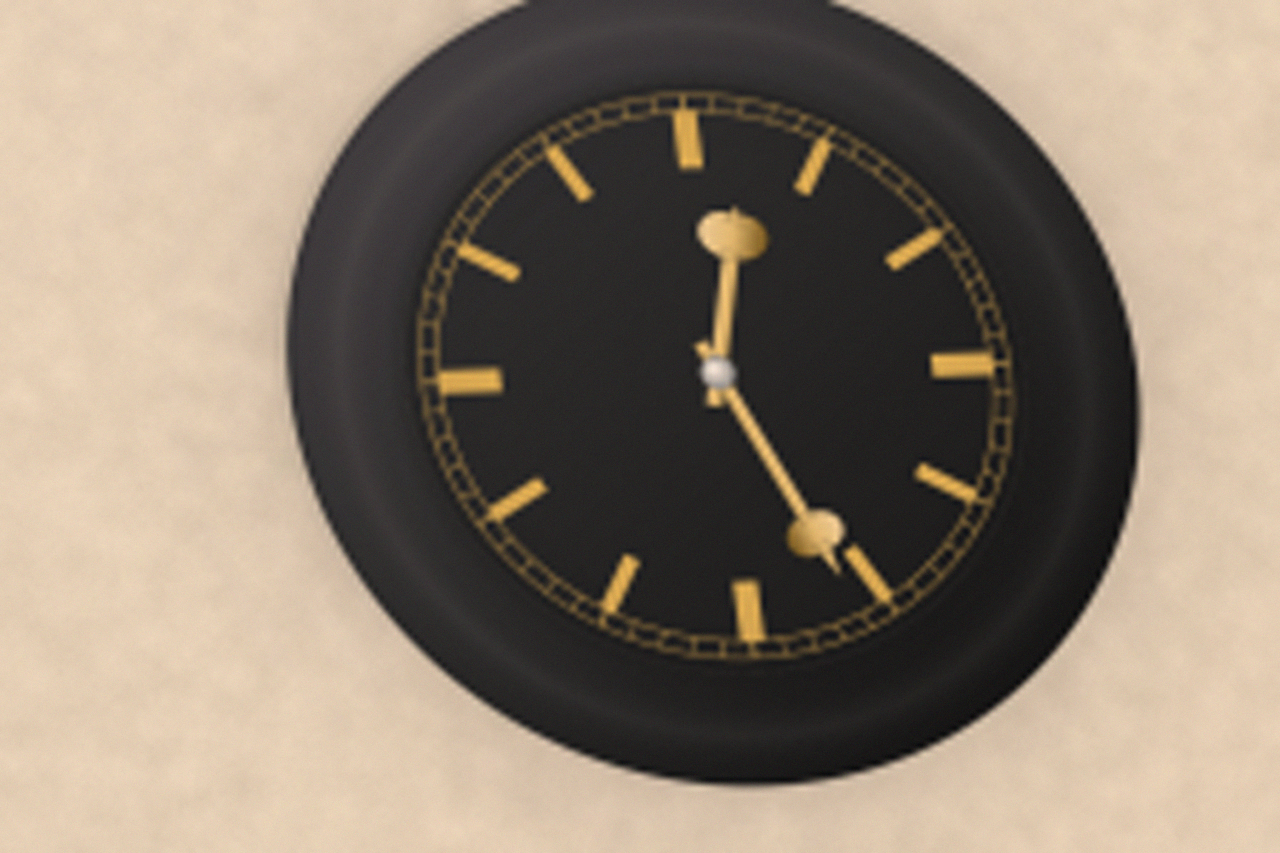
**12:26**
